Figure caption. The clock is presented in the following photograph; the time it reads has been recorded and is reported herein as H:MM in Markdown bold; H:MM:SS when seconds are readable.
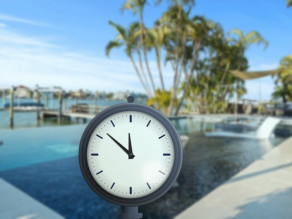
**11:52**
